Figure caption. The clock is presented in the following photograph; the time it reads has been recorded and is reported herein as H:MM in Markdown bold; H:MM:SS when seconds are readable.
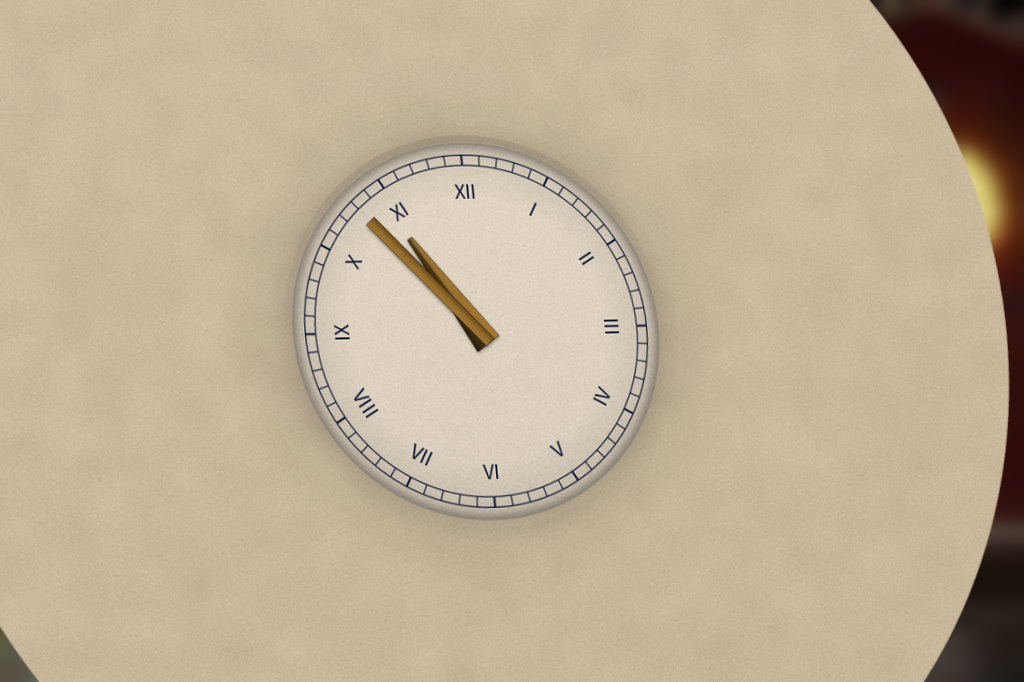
**10:53**
